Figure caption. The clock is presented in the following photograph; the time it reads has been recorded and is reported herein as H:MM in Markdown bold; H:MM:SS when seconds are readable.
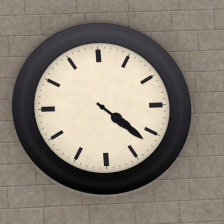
**4:22**
